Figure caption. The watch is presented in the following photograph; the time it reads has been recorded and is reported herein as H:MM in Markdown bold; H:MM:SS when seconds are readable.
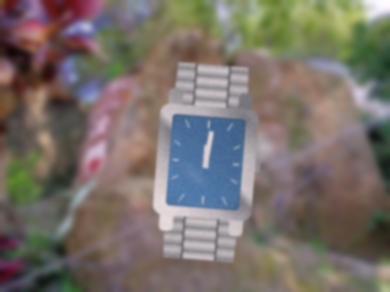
**12:01**
